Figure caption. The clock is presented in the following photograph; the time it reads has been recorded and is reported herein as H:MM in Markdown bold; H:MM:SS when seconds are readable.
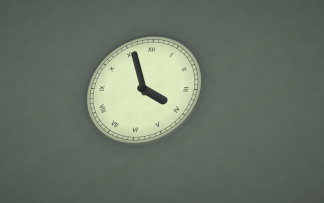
**3:56**
